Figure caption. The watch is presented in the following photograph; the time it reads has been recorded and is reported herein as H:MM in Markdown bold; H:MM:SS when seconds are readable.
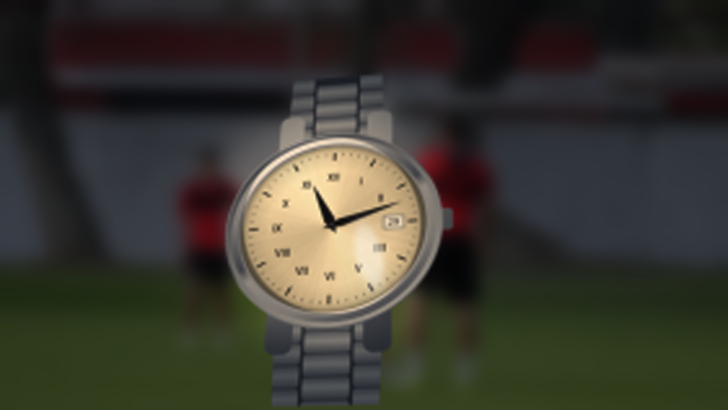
**11:12**
